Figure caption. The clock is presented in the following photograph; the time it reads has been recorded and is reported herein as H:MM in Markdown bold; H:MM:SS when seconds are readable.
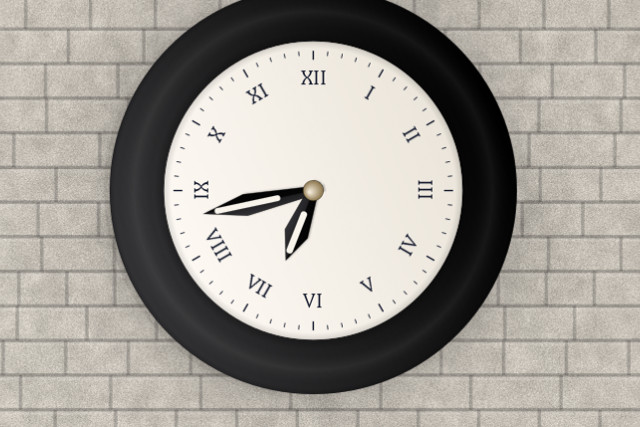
**6:43**
